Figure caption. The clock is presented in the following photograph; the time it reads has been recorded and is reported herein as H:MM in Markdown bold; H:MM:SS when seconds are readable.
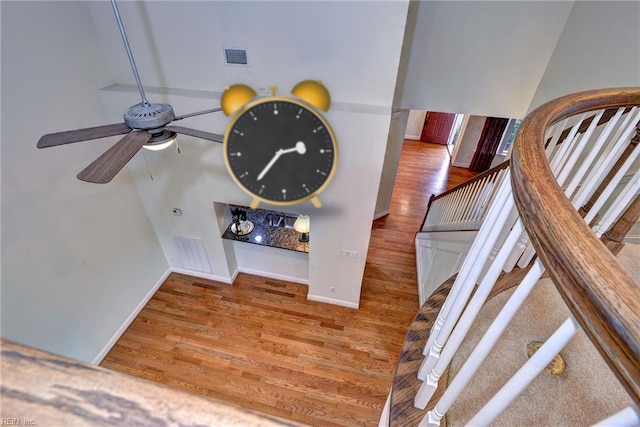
**2:37**
